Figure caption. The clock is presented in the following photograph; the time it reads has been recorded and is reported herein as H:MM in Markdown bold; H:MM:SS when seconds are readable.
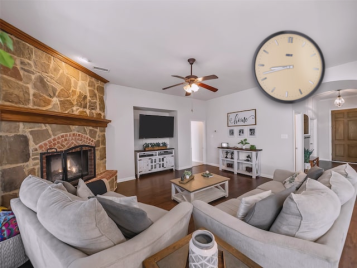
**8:42**
